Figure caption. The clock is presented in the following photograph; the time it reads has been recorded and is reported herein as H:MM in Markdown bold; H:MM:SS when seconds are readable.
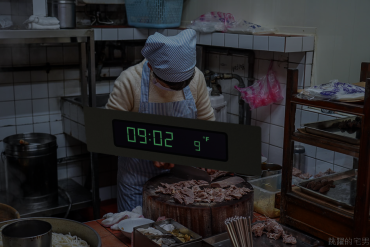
**9:02**
